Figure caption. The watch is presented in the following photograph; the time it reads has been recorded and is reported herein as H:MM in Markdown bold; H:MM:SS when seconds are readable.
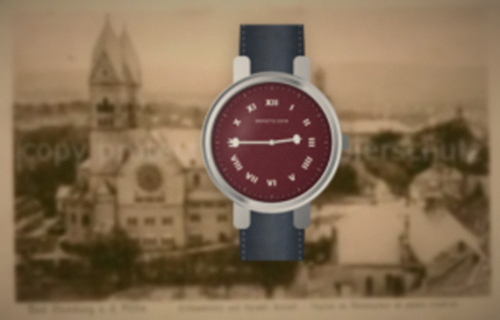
**2:45**
